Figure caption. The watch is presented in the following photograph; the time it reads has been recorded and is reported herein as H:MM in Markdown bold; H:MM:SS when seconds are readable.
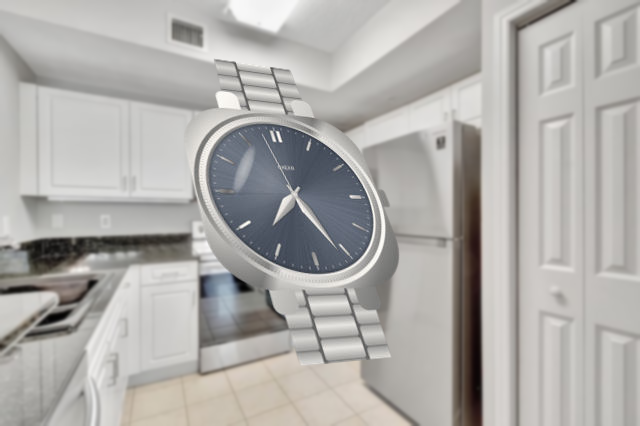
**7:25:58**
